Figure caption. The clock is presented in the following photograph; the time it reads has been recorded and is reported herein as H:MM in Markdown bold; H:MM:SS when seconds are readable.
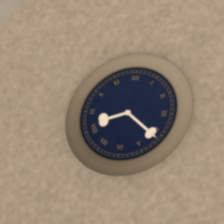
**8:21**
